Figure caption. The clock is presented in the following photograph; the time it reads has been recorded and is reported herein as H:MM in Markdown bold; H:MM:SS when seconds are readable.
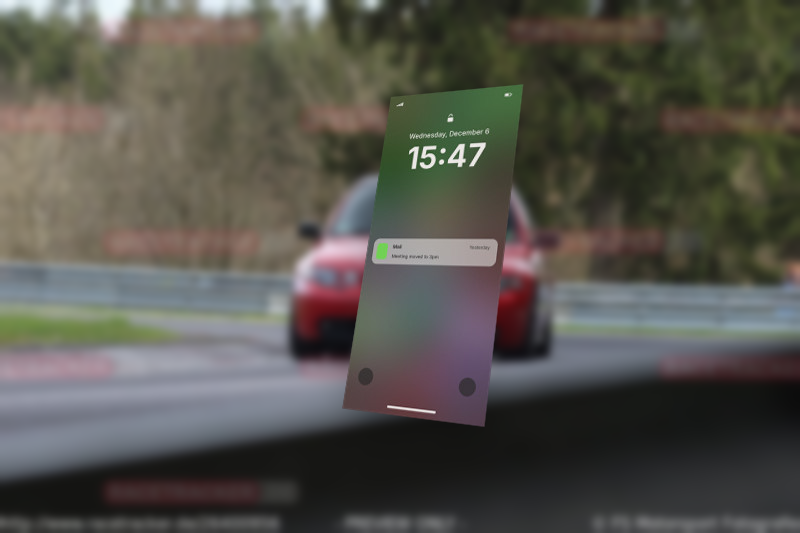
**15:47**
